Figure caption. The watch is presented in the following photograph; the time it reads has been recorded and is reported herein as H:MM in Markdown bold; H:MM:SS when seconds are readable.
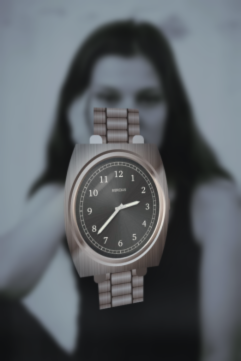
**2:38**
